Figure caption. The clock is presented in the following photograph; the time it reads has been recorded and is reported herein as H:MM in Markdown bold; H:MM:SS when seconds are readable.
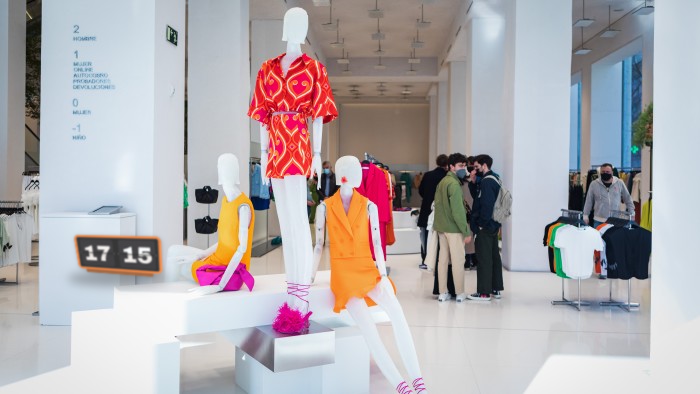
**17:15**
